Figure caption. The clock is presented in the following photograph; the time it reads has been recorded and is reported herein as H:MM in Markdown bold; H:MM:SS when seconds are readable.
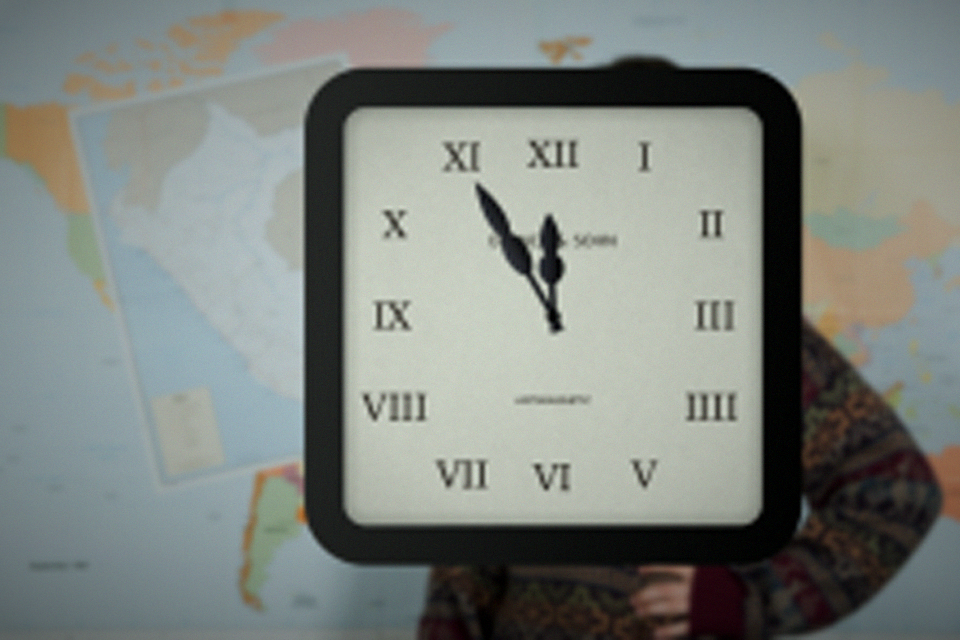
**11:55**
